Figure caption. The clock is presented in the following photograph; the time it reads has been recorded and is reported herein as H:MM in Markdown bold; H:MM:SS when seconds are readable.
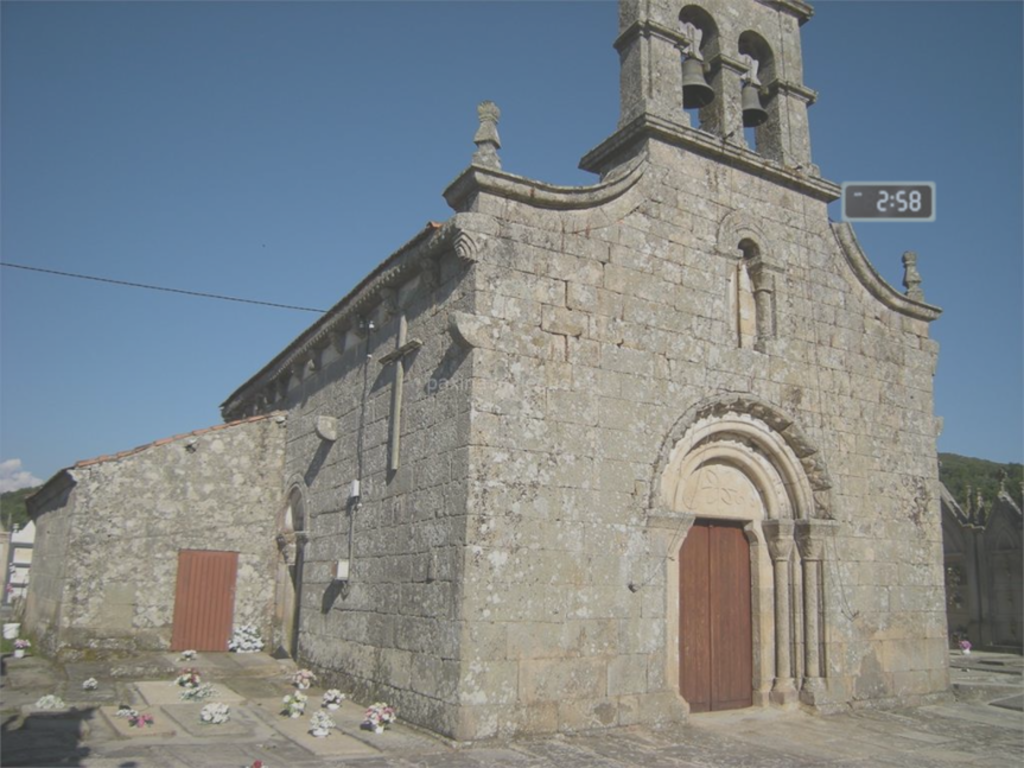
**2:58**
